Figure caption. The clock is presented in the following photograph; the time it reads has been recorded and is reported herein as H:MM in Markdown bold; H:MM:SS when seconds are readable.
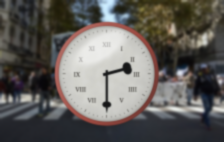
**2:30**
